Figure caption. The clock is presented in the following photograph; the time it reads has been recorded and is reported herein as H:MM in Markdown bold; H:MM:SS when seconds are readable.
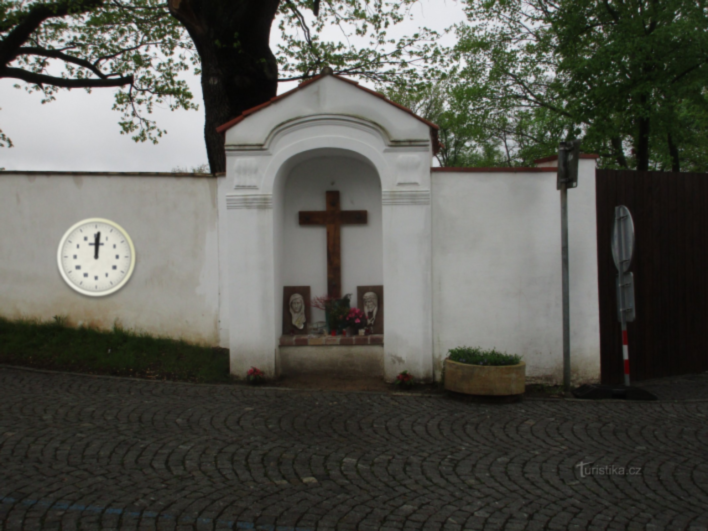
**12:01**
